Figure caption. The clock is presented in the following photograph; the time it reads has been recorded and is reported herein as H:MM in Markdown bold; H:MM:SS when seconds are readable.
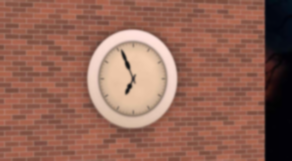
**6:56**
